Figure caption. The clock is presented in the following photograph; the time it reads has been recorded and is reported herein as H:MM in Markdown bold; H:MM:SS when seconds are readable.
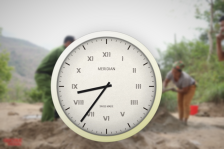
**8:36**
